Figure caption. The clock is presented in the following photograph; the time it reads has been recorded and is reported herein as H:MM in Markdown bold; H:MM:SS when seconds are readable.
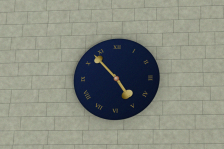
**4:53**
